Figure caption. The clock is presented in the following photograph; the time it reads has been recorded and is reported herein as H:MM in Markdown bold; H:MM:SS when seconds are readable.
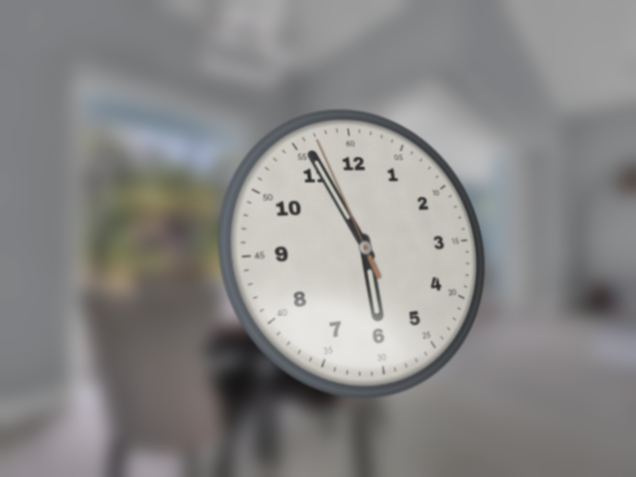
**5:55:57**
